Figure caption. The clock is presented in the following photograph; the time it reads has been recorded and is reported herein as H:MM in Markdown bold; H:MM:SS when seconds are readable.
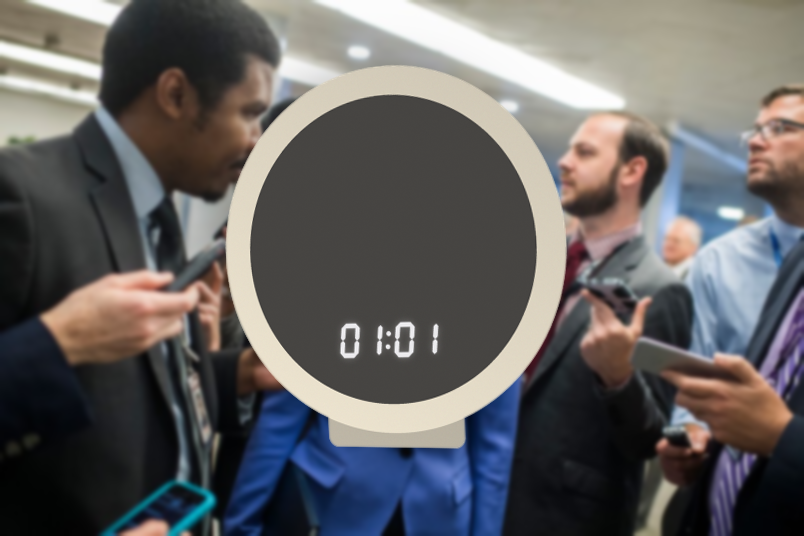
**1:01**
